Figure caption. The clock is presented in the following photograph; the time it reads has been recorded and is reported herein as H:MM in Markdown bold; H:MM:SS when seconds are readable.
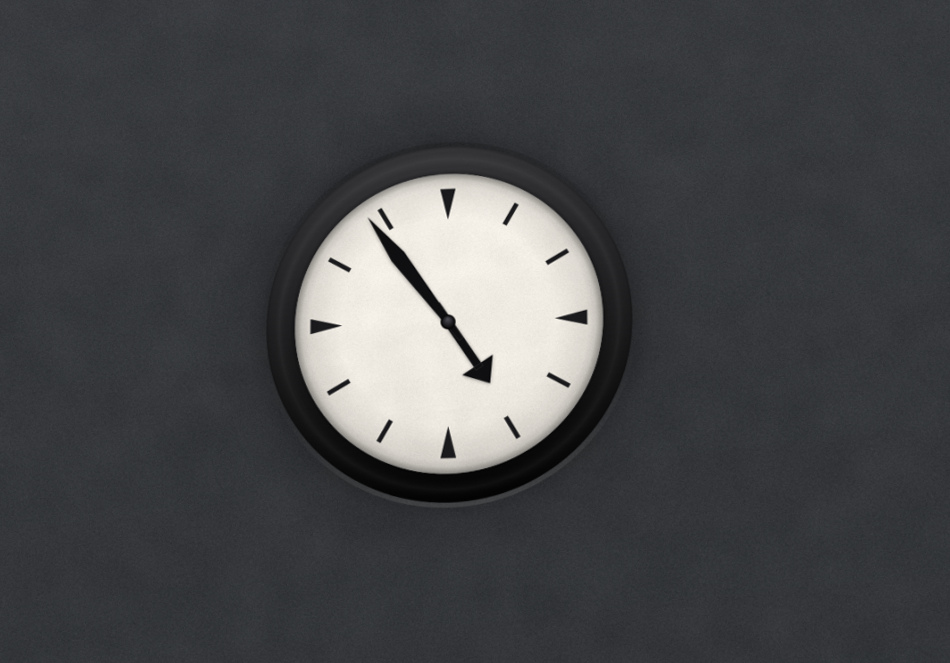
**4:54**
